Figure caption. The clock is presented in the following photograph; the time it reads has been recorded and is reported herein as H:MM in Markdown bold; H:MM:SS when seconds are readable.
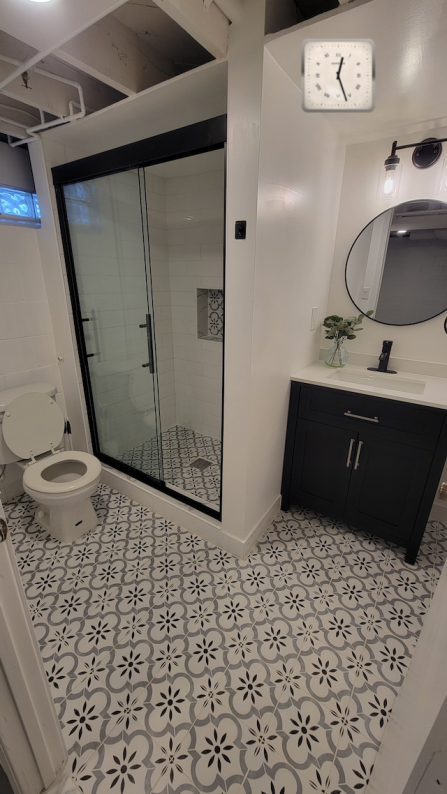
**12:27**
